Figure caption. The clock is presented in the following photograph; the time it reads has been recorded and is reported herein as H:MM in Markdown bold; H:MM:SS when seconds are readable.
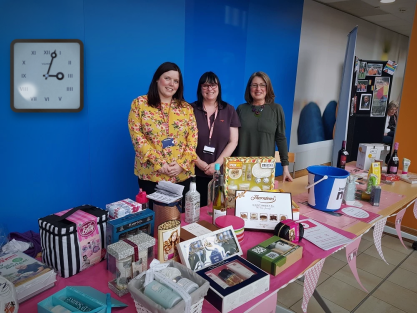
**3:03**
